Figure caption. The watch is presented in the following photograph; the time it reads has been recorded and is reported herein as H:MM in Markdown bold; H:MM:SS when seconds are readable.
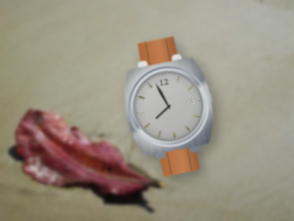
**7:57**
